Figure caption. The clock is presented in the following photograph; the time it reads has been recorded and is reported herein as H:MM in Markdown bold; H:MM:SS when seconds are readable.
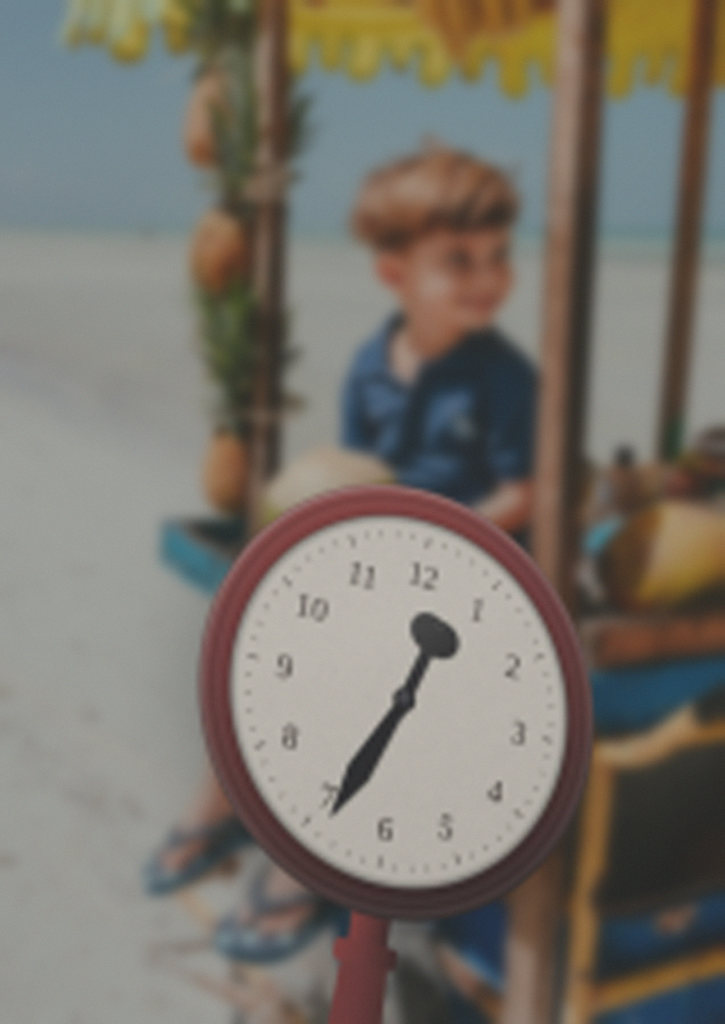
**12:34**
